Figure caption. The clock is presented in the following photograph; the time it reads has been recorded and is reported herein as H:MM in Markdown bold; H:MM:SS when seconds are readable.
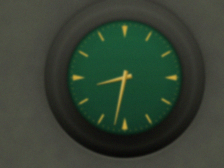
**8:32**
